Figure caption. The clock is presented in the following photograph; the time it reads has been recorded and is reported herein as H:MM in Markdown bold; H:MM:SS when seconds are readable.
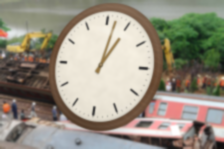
**1:02**
